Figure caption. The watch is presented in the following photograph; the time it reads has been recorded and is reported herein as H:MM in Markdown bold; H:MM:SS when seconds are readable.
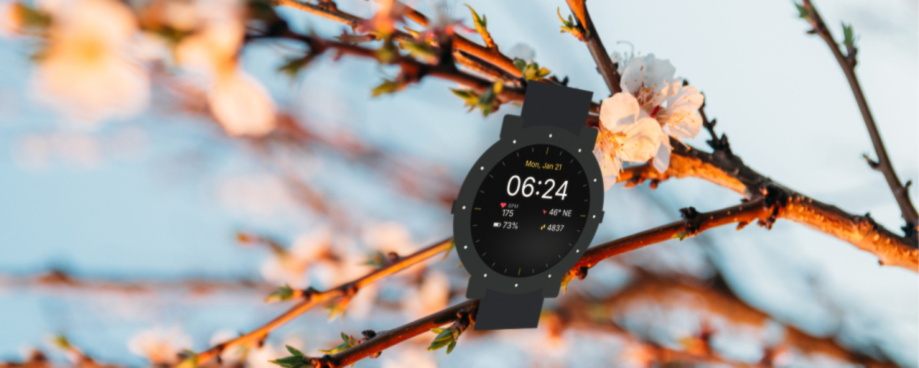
**6:24**
